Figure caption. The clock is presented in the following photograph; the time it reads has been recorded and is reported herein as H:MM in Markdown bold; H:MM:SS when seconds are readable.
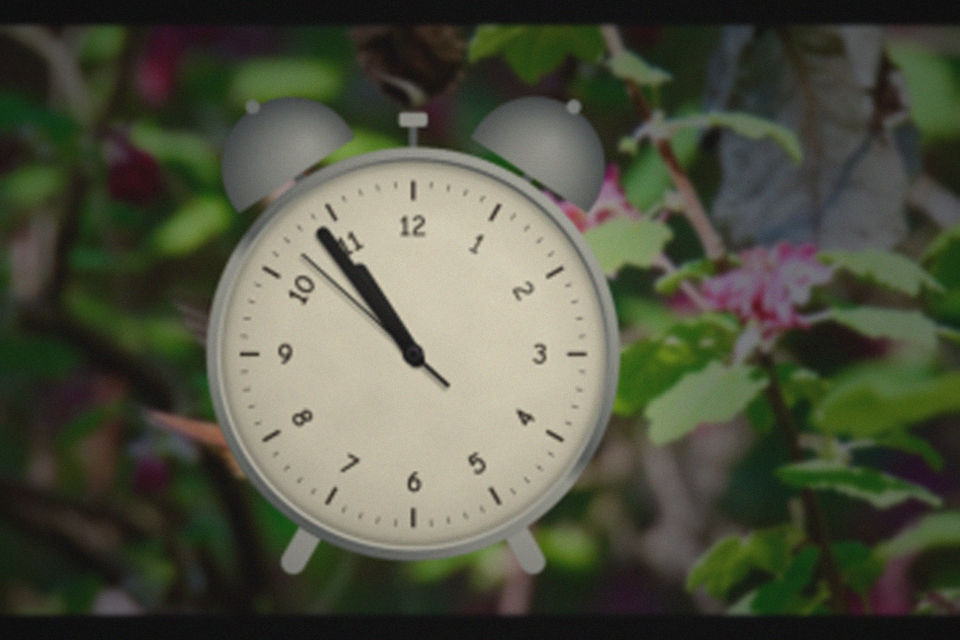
**10:53:52**
